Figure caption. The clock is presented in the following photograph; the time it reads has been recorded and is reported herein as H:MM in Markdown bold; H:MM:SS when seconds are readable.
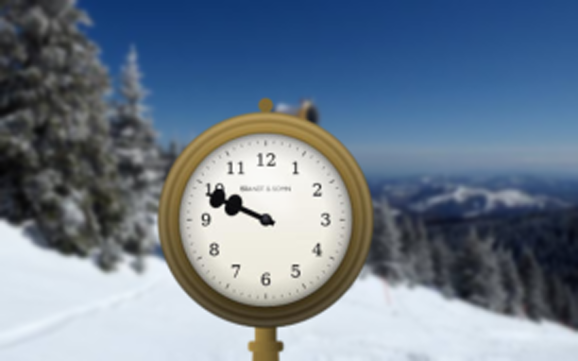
**9:49**
